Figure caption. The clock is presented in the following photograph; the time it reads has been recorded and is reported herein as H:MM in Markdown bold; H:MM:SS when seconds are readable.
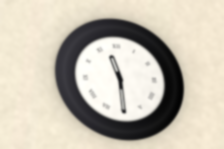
**11:30**
